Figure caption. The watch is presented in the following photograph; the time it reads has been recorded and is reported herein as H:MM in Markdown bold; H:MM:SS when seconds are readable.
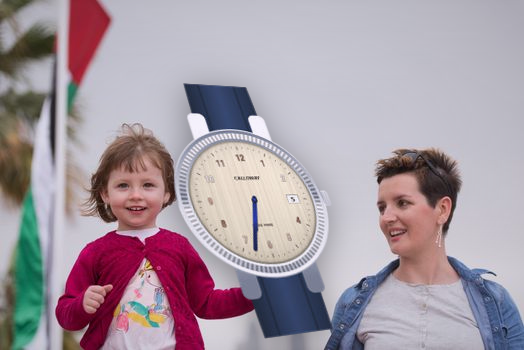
**6:33**
